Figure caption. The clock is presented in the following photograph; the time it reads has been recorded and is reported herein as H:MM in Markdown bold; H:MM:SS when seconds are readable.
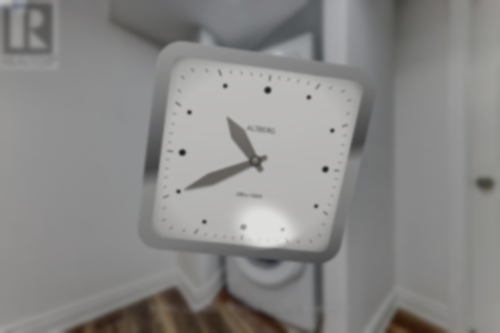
**10:40**
